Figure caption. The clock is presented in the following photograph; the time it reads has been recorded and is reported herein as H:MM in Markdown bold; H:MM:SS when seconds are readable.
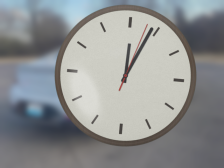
**12:04:03**
